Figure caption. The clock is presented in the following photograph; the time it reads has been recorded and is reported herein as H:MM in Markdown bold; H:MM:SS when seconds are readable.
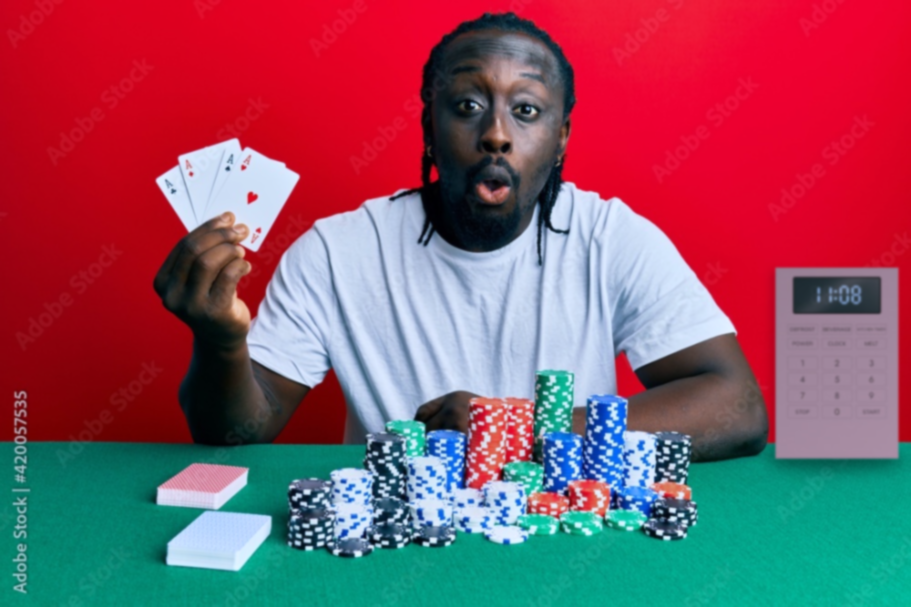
**11:08**
